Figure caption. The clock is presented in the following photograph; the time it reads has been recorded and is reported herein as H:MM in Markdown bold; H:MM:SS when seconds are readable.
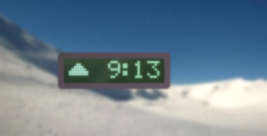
**9:13**
